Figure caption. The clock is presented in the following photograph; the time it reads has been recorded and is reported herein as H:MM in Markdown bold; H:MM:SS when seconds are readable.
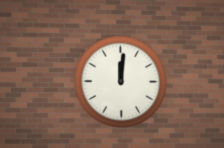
**12:01**
